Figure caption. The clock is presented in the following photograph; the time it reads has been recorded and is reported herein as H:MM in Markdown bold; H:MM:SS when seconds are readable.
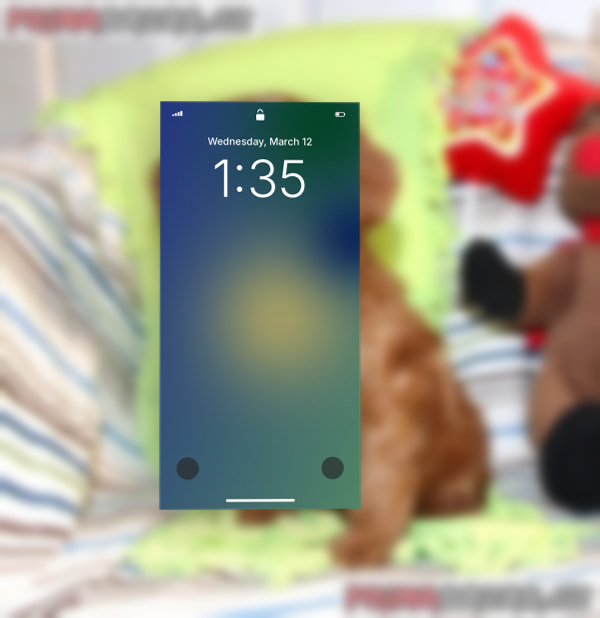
**1:35**
